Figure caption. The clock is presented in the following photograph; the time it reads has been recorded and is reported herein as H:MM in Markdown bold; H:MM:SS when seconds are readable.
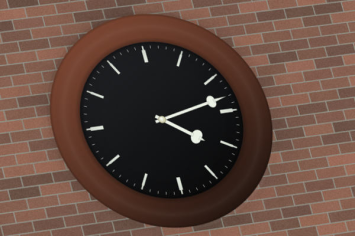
**4:13**
